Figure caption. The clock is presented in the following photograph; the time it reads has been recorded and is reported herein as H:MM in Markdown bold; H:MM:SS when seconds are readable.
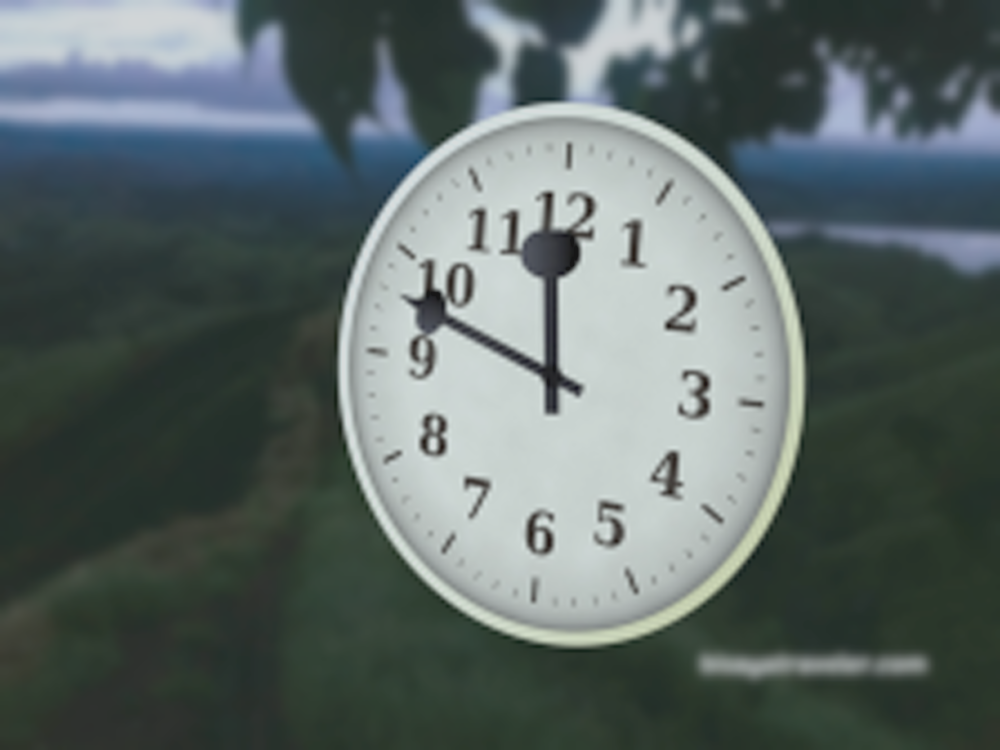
**11:48**
